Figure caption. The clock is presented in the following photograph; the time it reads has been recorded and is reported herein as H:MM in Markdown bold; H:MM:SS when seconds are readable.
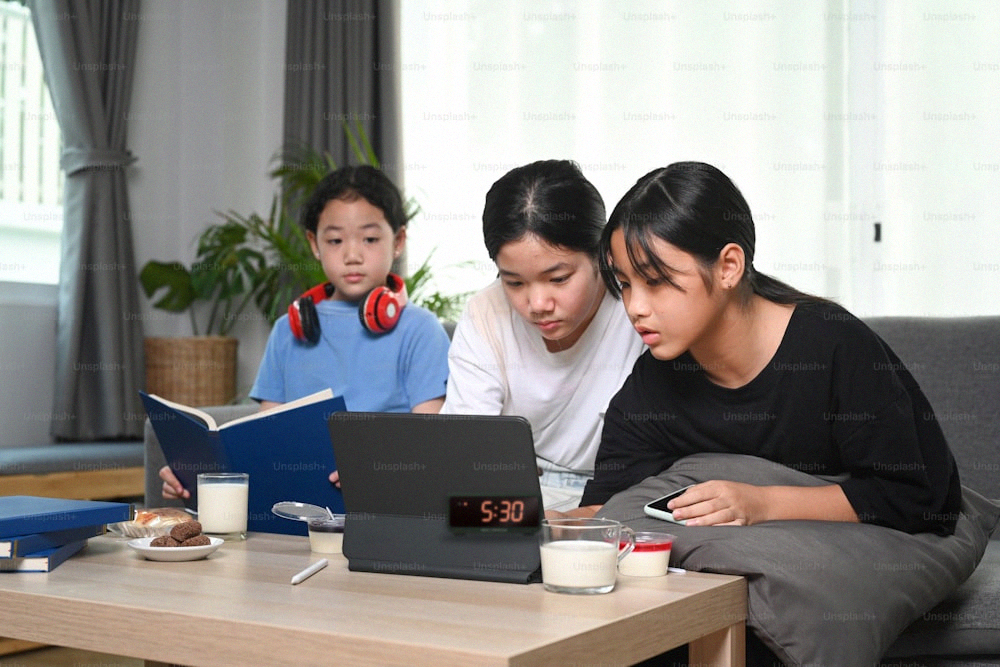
**5:30**
